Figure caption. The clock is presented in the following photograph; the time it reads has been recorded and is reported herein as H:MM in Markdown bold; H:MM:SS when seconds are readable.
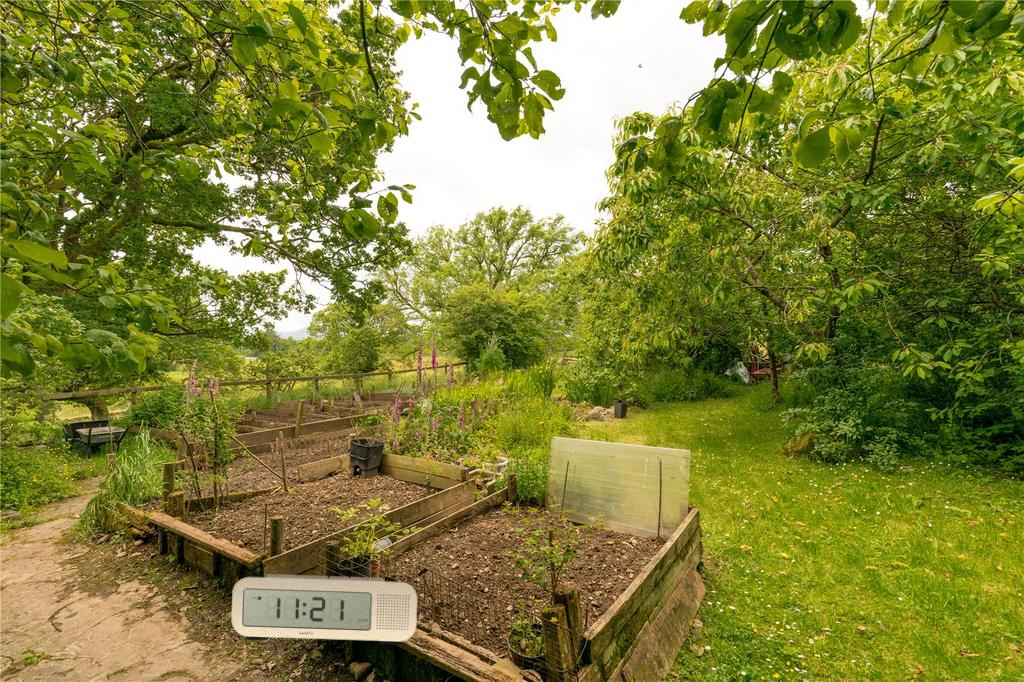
**11:21**
